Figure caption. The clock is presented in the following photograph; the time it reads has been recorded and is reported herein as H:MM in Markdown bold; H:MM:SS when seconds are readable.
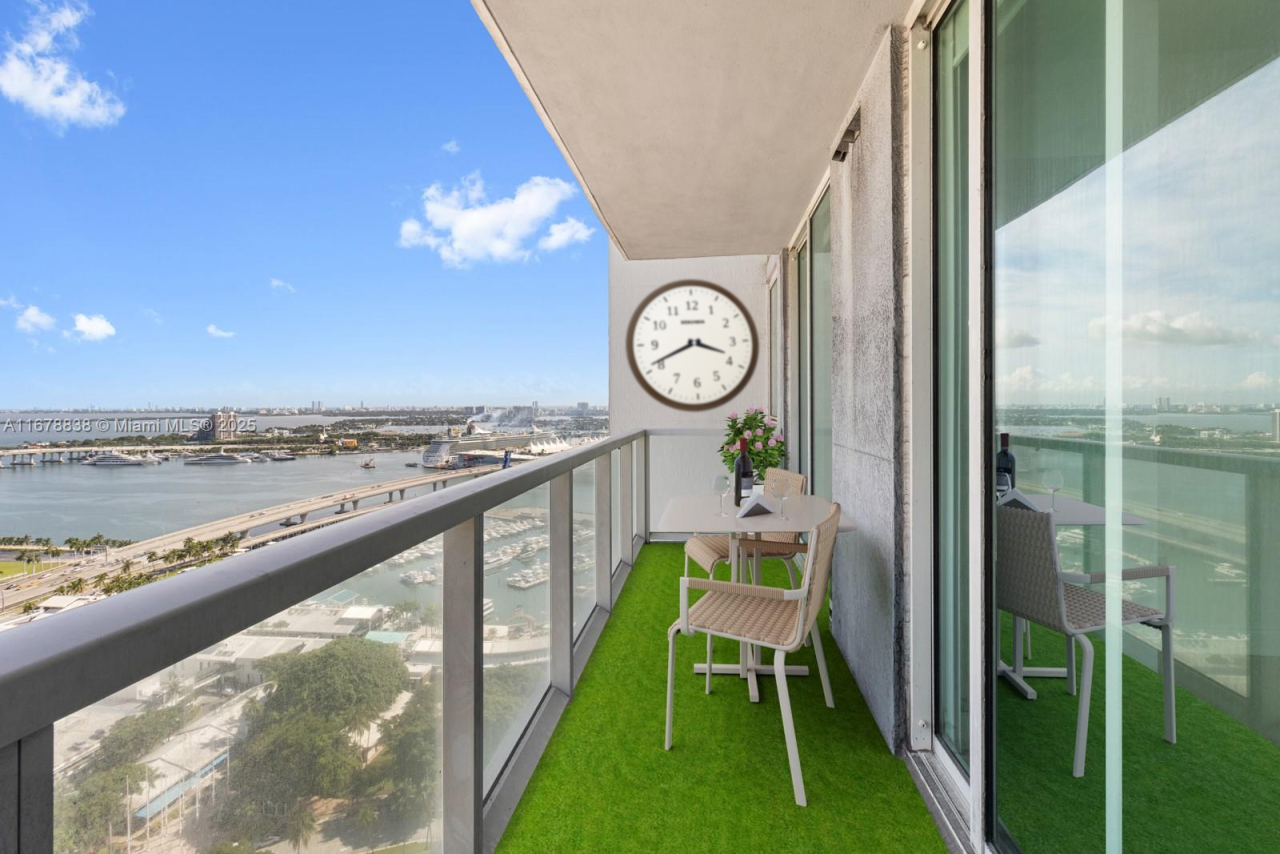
**3:41**
